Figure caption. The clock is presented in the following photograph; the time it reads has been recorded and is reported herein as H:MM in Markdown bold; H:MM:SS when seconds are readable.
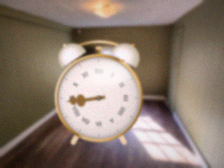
**8:44**
